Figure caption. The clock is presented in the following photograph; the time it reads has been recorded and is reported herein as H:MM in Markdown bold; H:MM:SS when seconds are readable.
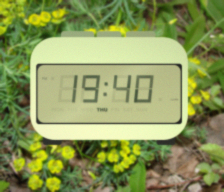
**19:40**
